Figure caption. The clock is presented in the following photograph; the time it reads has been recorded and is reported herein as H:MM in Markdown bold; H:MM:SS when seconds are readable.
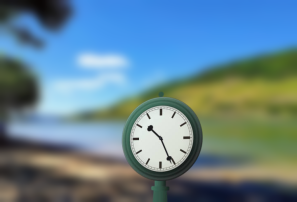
**10:26**
